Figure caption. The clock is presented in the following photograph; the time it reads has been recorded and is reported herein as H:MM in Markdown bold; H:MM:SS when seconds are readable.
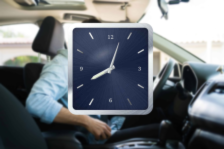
**8:03**
